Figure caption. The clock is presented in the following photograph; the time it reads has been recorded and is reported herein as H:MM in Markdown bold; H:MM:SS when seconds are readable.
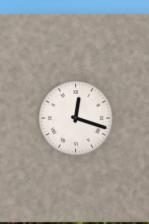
**12:18**
